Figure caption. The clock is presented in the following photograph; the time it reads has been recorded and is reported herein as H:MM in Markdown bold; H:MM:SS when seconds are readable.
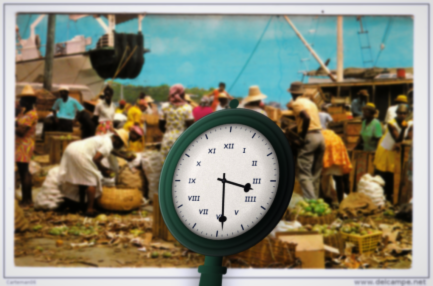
**3:29**
